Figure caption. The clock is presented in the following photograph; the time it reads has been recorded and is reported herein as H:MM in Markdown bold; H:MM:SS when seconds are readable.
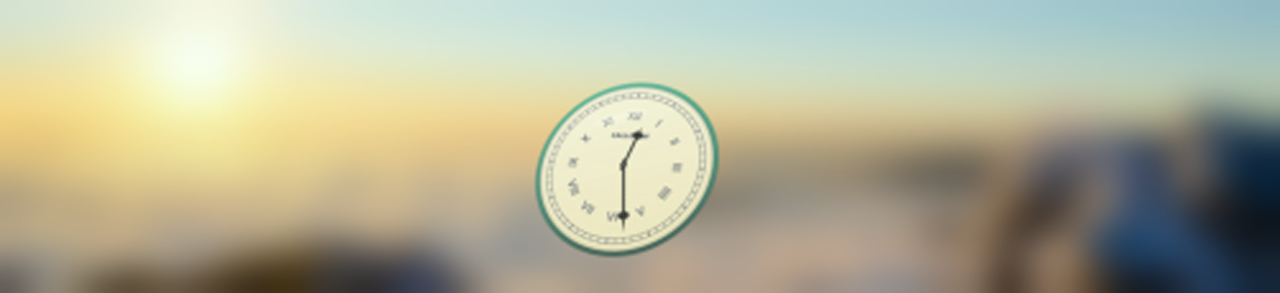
**12:28**
